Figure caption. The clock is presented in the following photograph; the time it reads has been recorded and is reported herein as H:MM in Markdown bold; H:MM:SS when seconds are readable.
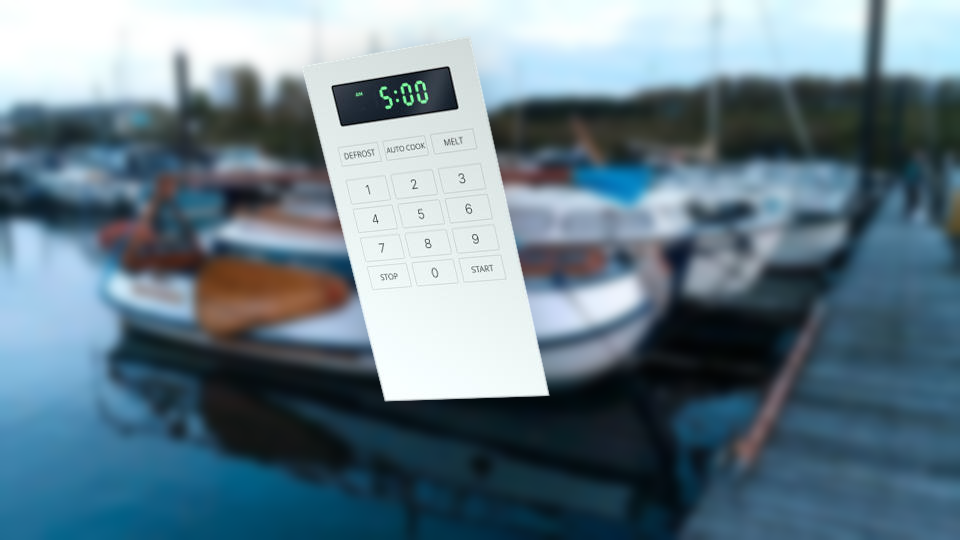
**5:00**
